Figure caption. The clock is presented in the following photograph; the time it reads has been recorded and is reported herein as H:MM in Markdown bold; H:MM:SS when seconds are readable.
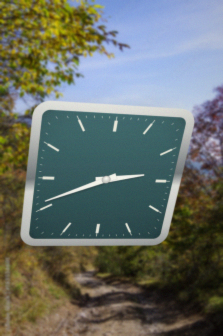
**2:41**
